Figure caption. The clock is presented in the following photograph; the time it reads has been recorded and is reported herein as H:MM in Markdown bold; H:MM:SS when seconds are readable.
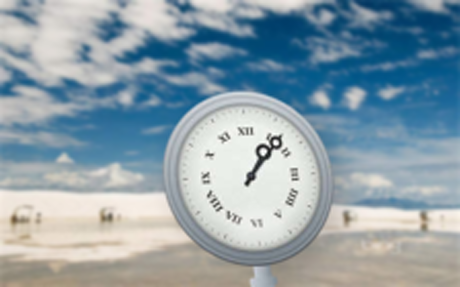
**1:07**
